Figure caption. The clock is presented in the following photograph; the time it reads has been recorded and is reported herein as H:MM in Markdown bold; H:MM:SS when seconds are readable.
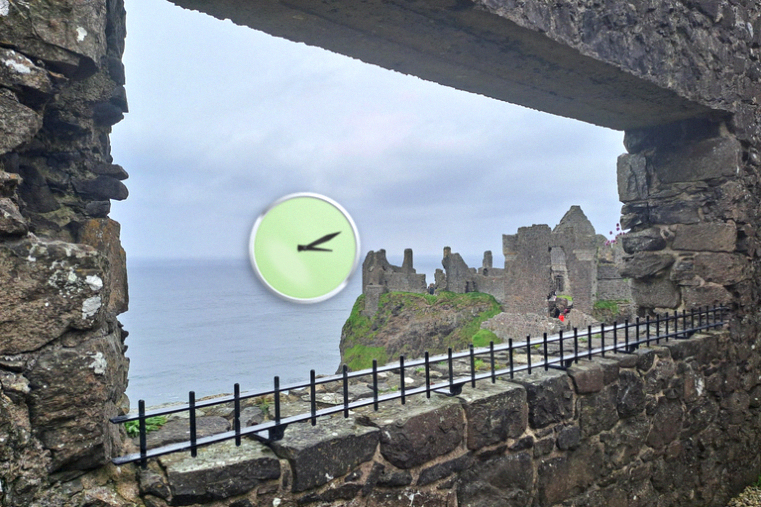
**3:11**
